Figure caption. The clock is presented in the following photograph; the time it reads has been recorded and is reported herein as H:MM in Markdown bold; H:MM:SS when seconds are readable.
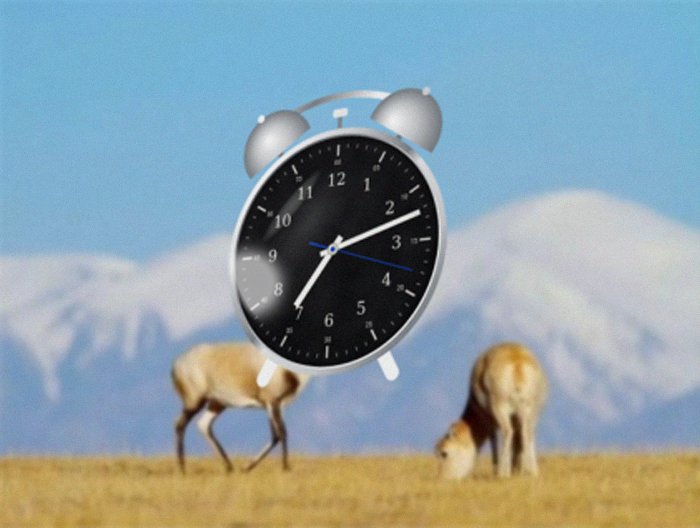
**7:12:18**
